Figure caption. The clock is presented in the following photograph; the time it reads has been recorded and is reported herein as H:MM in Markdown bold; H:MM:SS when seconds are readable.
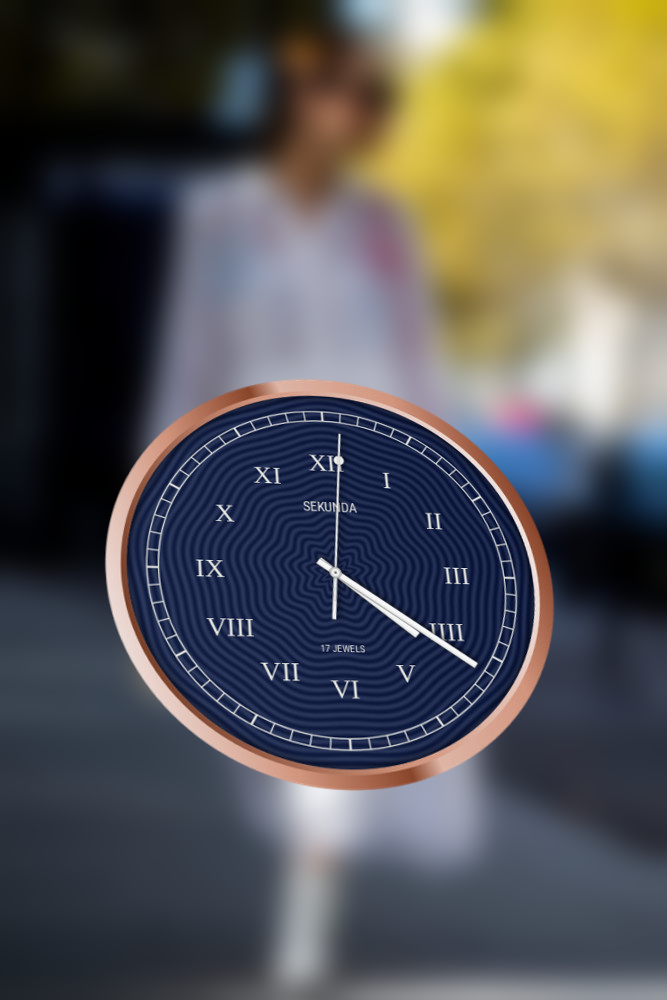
**4:21:01**
